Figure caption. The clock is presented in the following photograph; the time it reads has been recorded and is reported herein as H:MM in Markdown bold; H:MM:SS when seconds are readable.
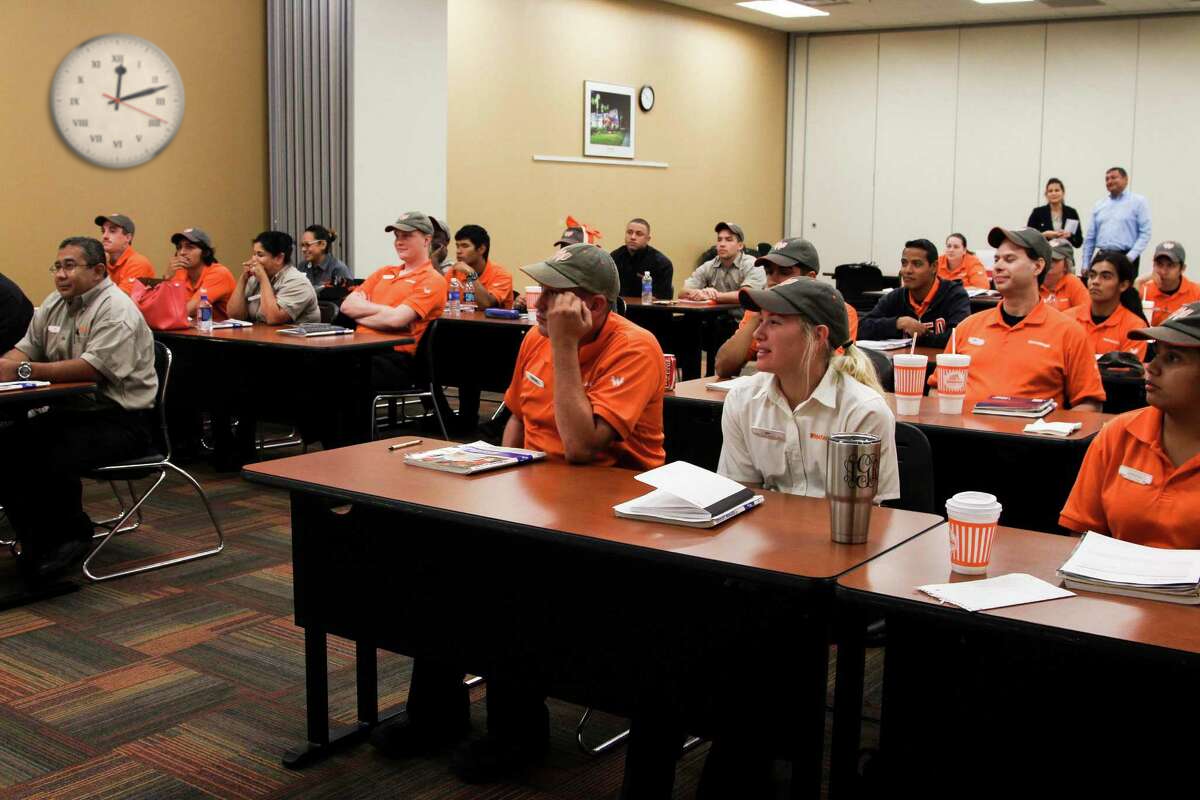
**12:12:19**
